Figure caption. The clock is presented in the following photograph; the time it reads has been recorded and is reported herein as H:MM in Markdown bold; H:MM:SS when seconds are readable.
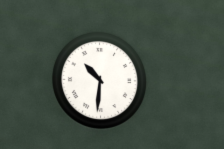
**10:31**
